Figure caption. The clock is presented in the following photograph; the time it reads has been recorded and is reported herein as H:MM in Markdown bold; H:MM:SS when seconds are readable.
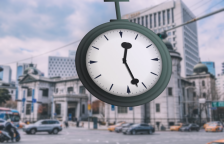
**12:27**
